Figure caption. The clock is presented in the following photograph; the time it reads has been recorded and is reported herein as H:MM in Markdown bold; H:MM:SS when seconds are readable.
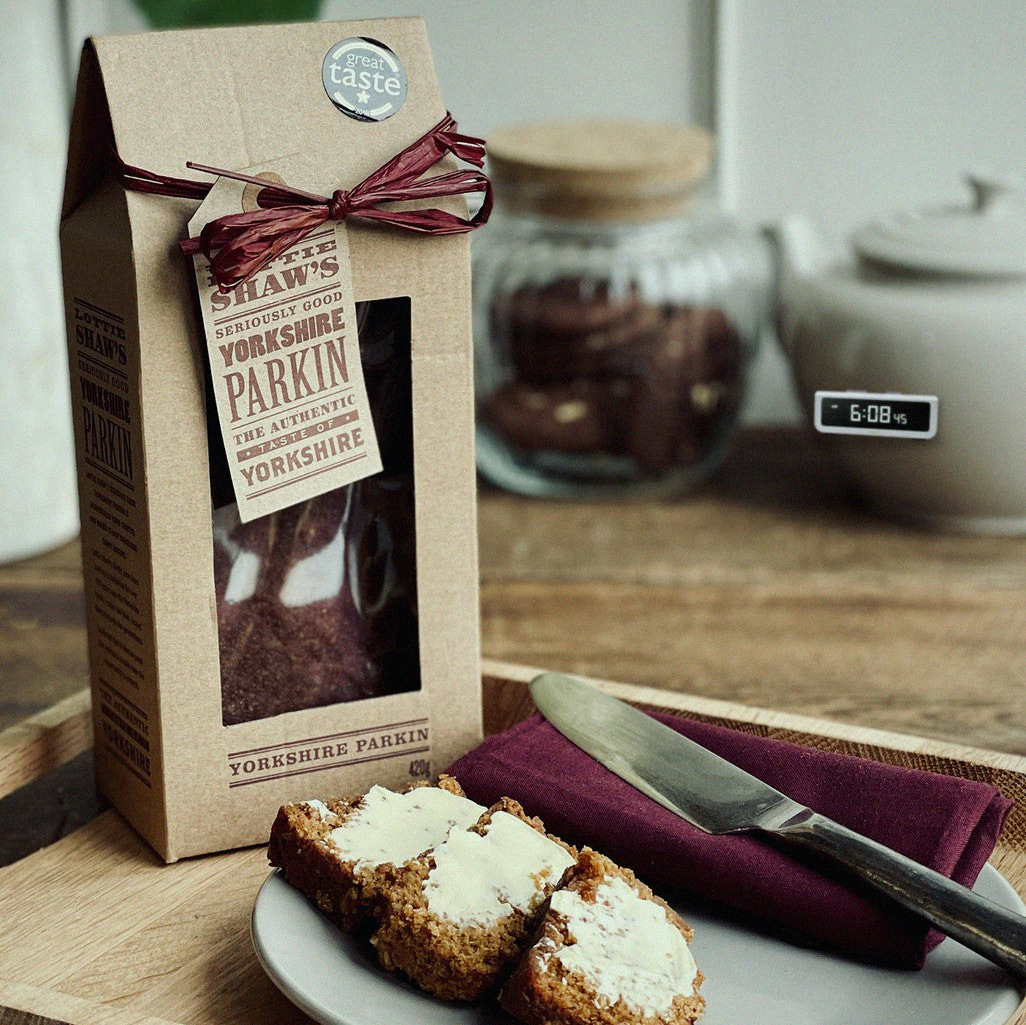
**6:08**
